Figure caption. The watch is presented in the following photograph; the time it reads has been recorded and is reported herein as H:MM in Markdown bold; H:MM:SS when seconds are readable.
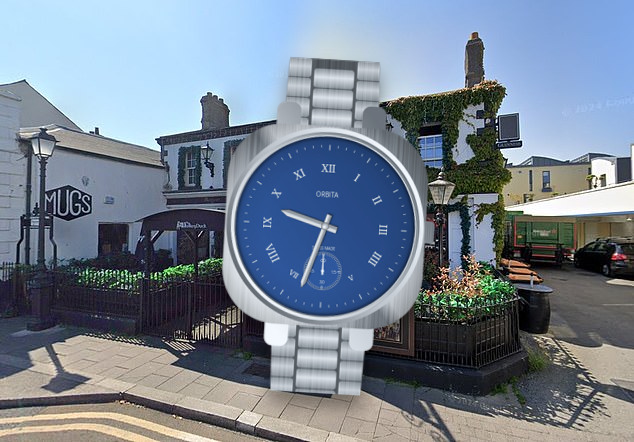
**9:33**
